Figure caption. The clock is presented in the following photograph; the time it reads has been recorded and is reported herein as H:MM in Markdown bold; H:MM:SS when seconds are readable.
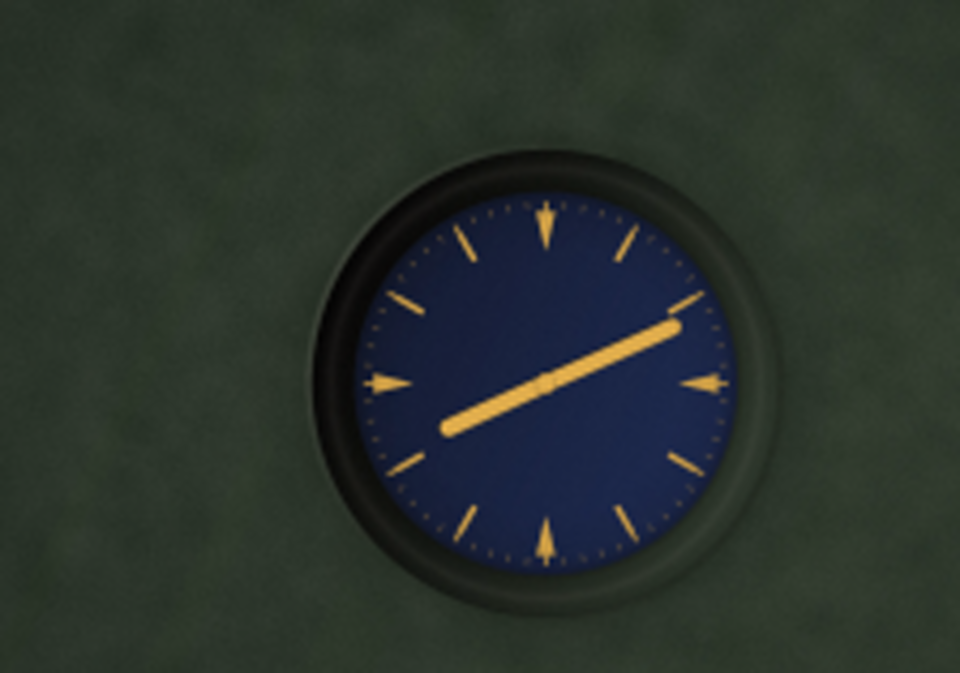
**8:11**
